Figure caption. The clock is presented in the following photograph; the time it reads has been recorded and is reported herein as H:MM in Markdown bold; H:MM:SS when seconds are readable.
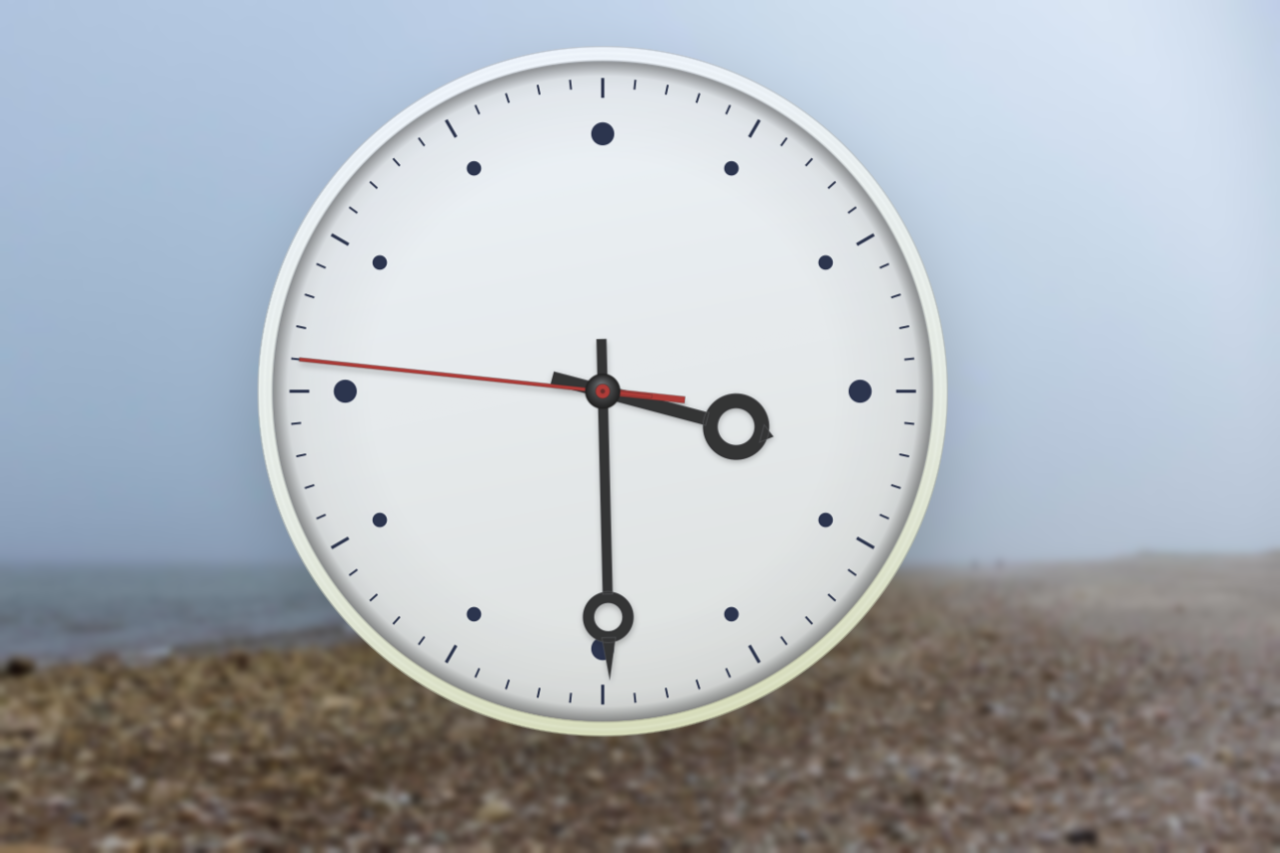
**3:29:46**
